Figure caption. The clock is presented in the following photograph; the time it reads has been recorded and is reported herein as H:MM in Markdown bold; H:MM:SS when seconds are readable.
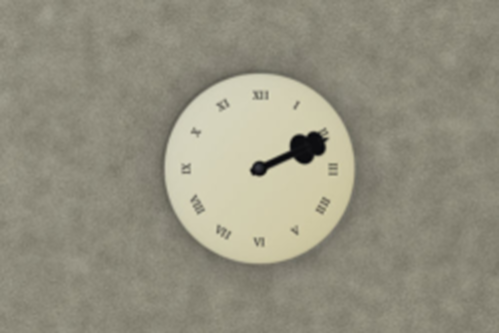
**2:11**
